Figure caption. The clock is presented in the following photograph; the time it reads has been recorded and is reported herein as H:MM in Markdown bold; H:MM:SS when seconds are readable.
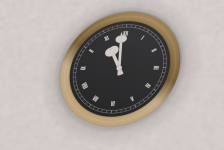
**10:59**
